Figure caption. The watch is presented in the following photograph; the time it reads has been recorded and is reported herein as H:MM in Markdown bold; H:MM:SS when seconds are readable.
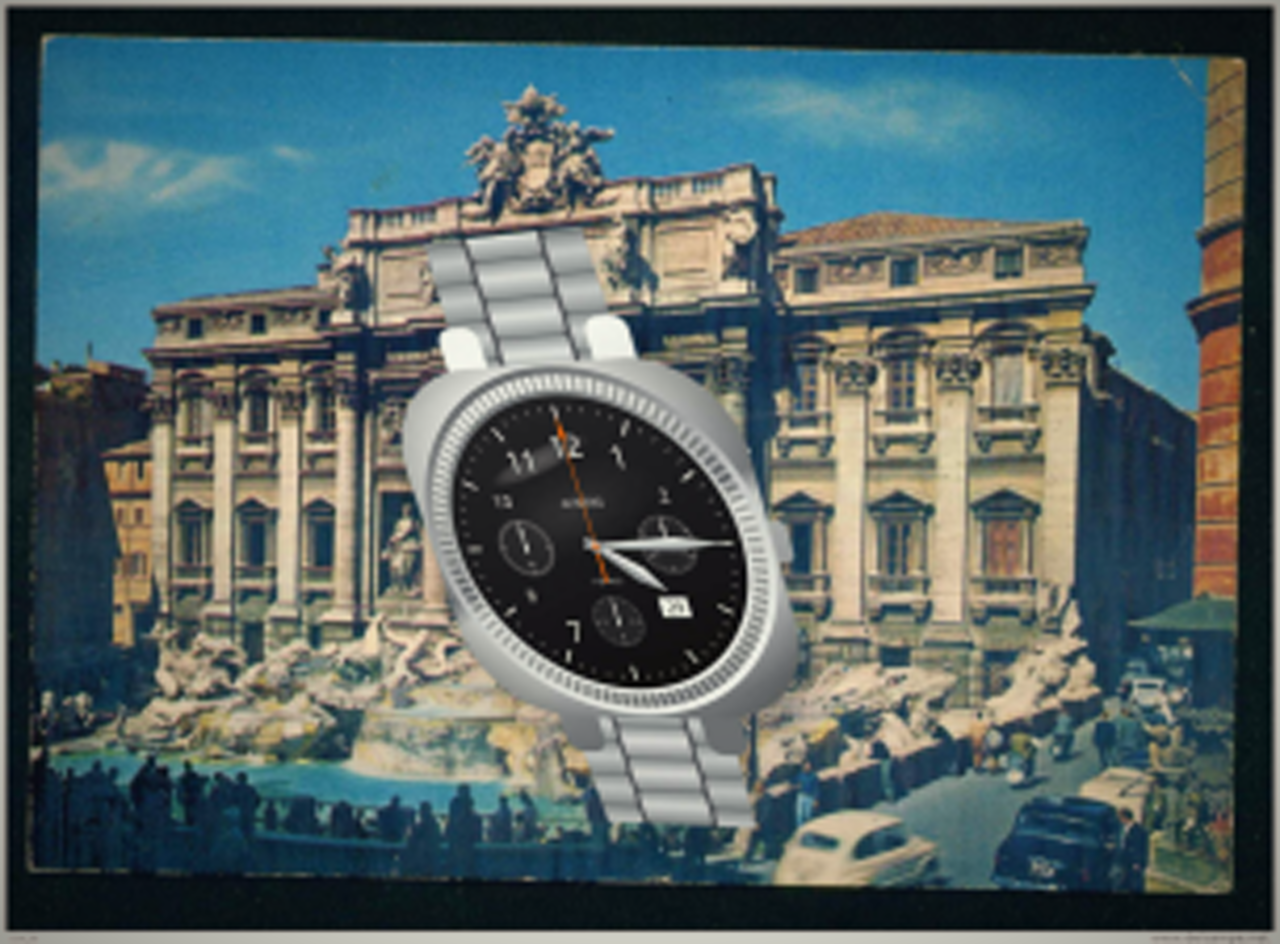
**4:15**
